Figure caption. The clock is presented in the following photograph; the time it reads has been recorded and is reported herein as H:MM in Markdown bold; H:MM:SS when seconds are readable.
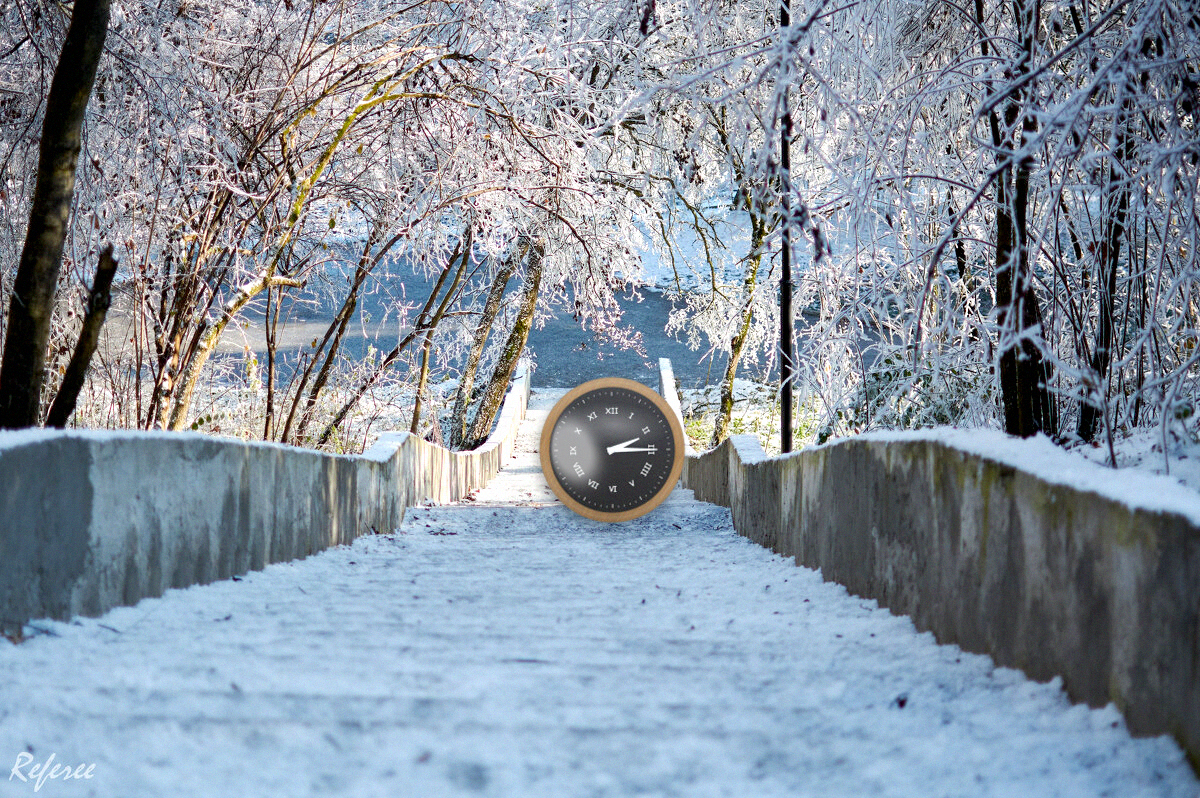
**2:15**
